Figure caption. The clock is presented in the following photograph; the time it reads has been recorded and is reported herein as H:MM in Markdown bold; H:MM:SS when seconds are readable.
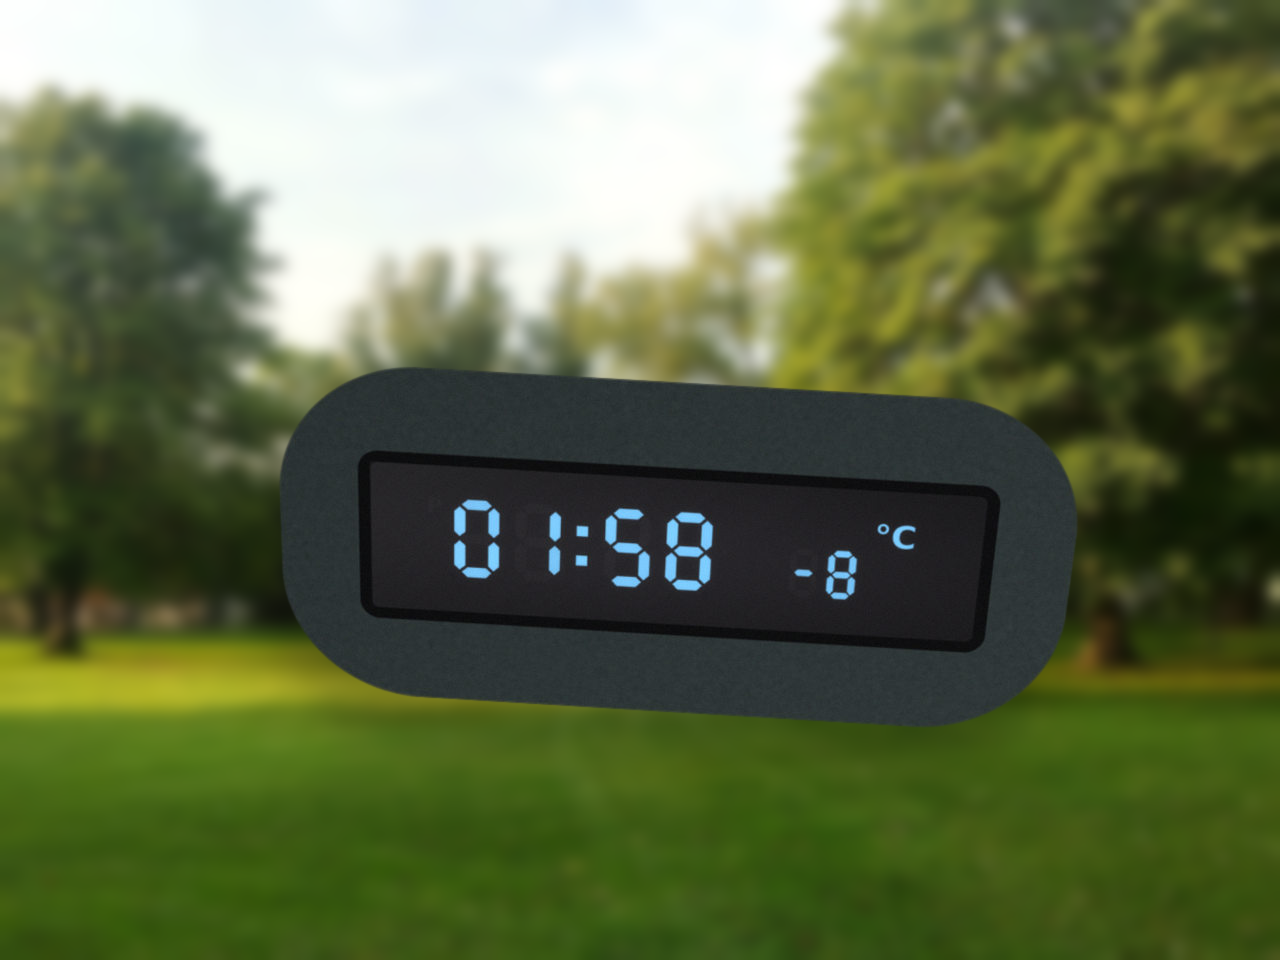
**1:58**
